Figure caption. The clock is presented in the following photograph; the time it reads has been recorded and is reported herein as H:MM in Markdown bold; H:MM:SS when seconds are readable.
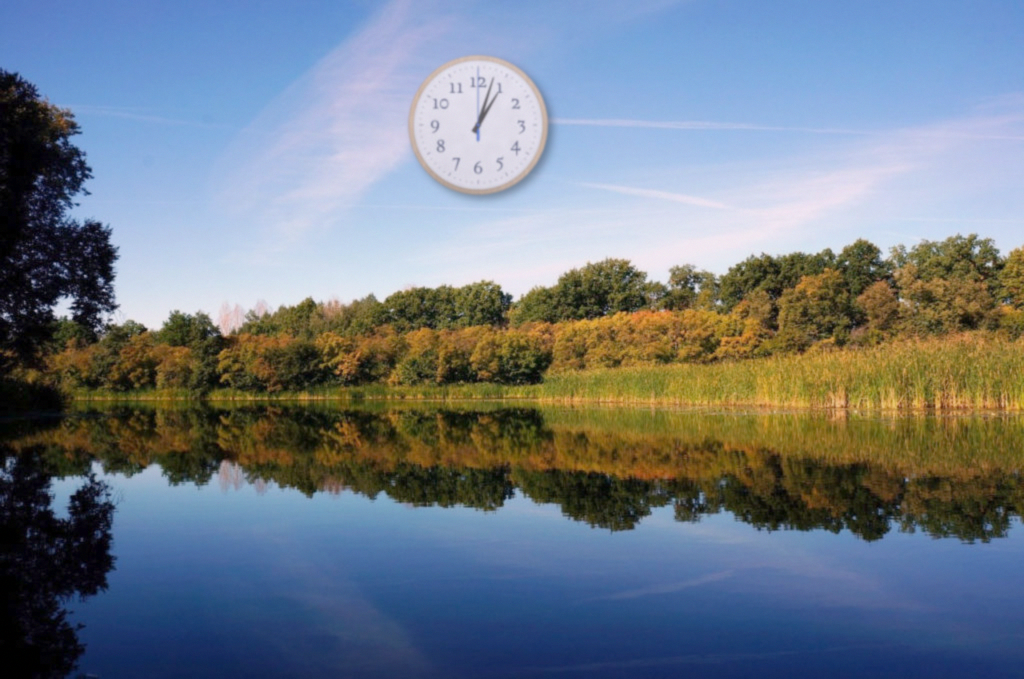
**1:03:00**
